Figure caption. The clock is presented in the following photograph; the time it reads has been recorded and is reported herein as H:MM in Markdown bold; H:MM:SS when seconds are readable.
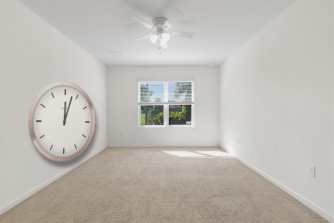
**12:03**
